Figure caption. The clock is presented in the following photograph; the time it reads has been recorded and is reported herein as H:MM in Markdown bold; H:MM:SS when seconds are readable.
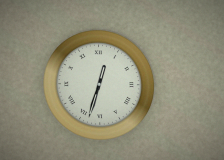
**12:33**
